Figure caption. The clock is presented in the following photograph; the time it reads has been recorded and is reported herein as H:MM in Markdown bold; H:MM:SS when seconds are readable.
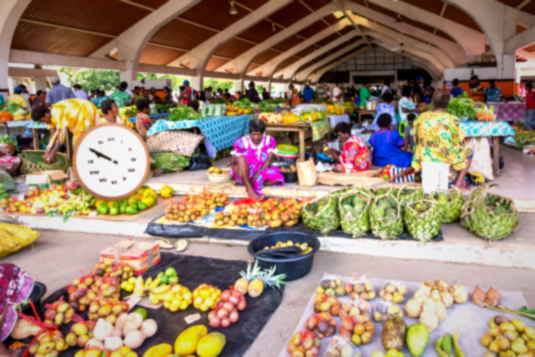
**9:50**
